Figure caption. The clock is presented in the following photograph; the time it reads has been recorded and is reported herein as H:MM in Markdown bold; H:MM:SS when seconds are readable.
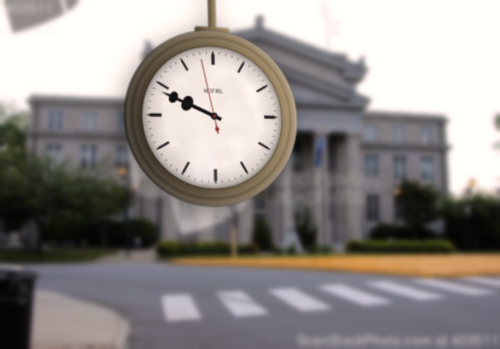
**9:48:58**
